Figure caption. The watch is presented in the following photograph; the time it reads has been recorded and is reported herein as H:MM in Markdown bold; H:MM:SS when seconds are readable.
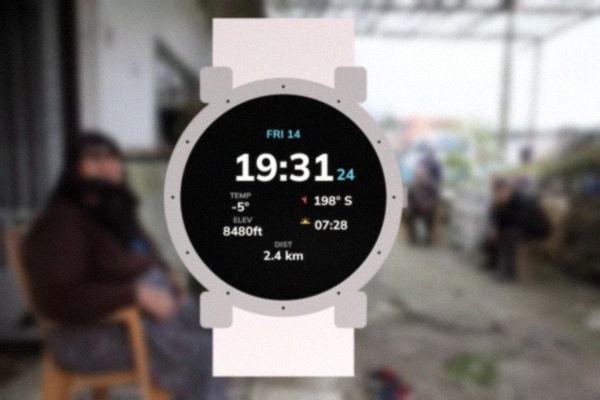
**19:31:24**
